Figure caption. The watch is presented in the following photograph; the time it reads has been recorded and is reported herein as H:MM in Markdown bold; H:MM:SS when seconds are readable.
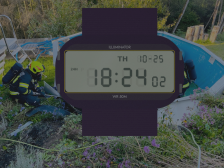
**18:24:02**
